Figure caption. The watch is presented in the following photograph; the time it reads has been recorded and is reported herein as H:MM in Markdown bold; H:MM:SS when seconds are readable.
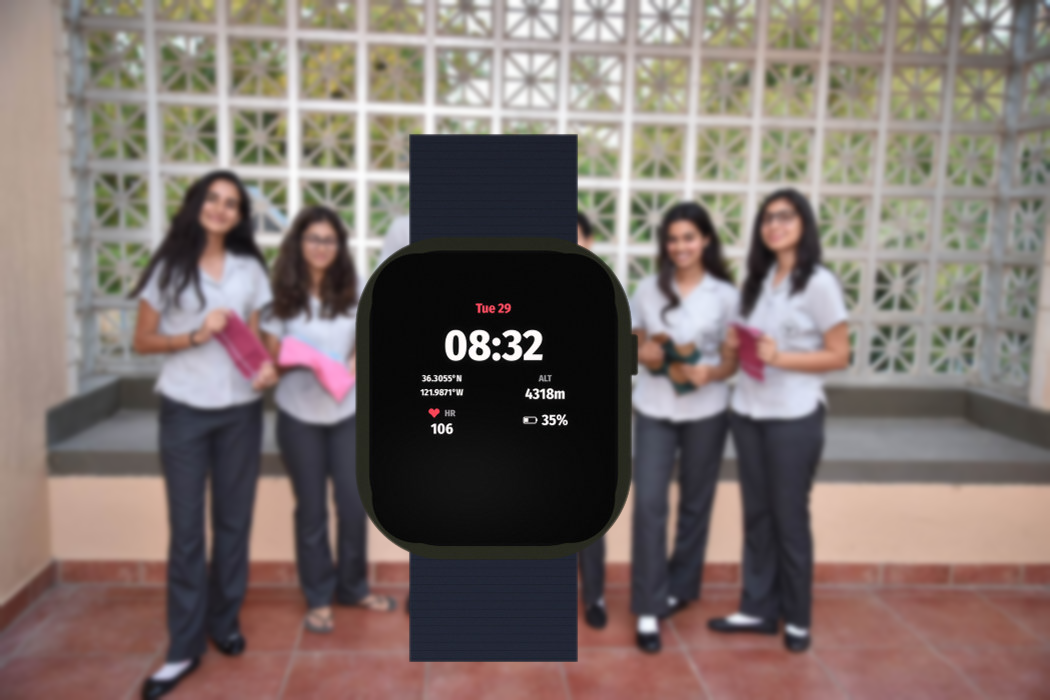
**8:32**
